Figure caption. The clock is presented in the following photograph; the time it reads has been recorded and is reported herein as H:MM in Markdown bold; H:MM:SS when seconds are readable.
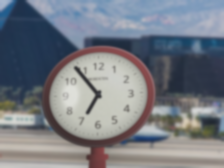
**6:54**
